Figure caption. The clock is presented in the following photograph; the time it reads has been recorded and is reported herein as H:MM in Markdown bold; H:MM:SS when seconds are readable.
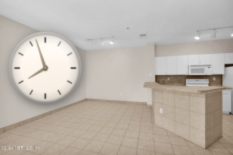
**7:57**
